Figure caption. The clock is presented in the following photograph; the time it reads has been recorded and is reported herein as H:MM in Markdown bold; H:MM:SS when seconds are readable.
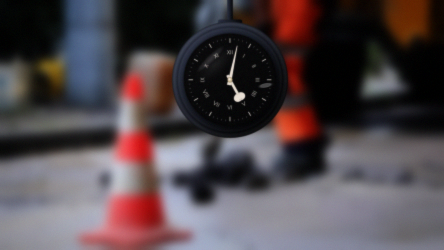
**5:02**
